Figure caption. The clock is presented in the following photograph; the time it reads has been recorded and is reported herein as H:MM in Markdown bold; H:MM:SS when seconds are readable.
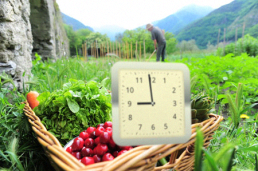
**8:59**
